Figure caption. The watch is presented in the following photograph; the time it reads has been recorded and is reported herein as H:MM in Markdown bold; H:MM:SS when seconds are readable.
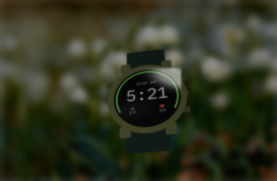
**5:21**
